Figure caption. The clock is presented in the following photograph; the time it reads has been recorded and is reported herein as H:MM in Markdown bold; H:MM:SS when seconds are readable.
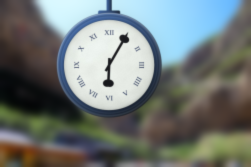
**6:05**
